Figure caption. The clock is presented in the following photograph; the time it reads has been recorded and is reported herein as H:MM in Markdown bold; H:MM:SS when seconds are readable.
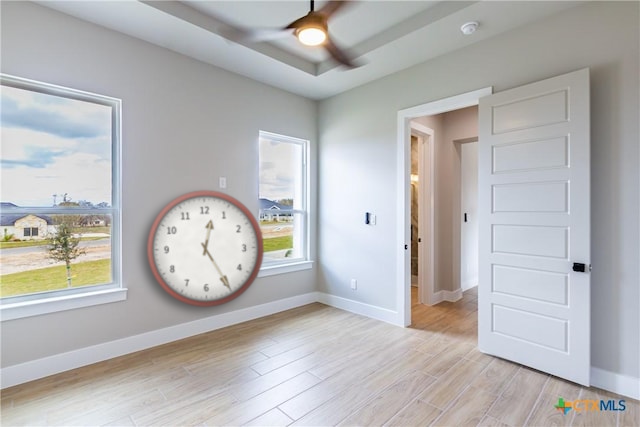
**12:25**
